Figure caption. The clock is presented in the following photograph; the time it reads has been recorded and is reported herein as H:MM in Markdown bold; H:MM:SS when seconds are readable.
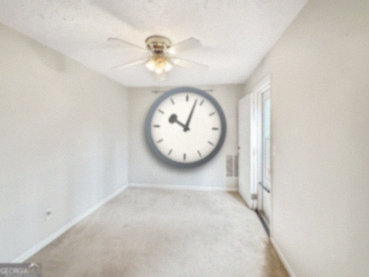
**10:03**
